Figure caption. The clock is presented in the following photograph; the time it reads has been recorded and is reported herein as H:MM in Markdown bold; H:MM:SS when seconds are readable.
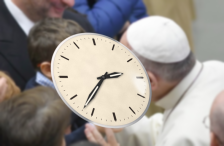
**2:37**
